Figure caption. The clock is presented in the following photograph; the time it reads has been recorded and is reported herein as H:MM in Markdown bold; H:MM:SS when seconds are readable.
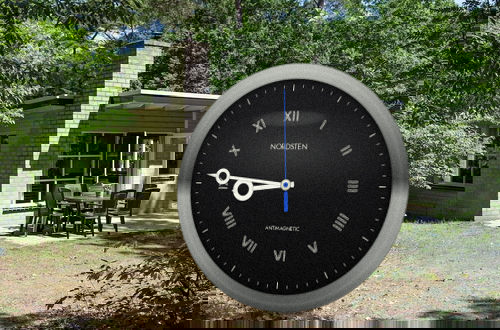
**8:45:59**
